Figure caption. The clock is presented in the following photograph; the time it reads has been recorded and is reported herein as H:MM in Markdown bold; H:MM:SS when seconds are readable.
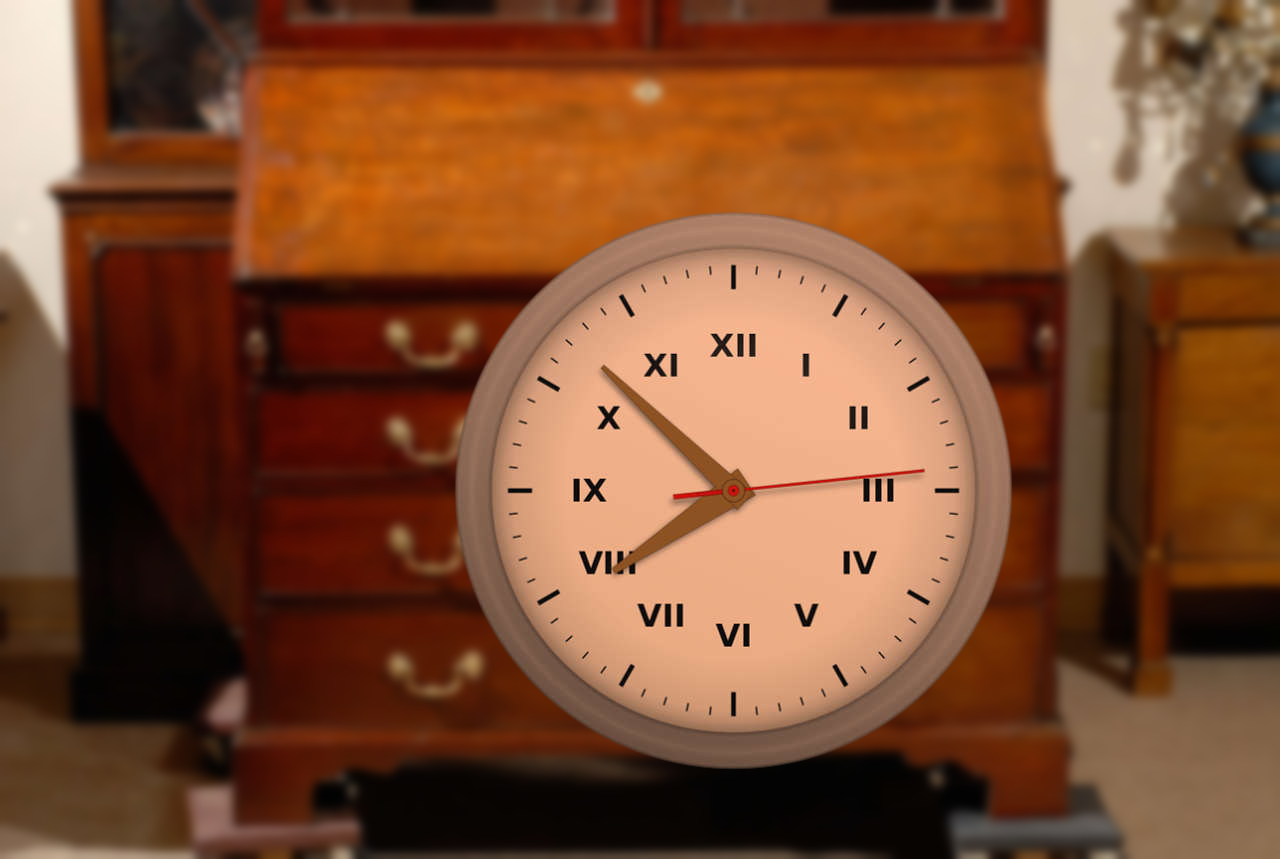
**7:52:14**
